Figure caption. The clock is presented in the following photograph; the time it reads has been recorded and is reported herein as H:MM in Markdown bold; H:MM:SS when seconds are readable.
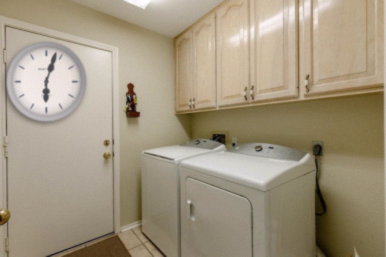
**6:03**
